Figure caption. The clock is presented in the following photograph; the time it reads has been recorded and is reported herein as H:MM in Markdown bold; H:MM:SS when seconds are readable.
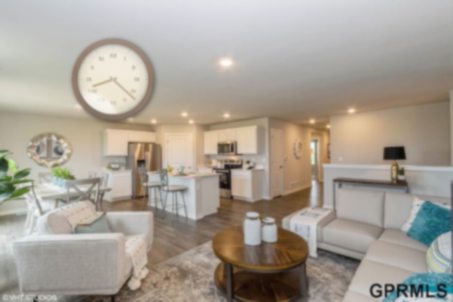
**8:22**
